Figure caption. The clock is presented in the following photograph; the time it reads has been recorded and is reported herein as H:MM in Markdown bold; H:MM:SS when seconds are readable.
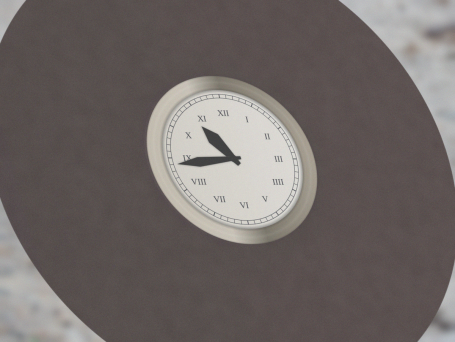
**10:44**
